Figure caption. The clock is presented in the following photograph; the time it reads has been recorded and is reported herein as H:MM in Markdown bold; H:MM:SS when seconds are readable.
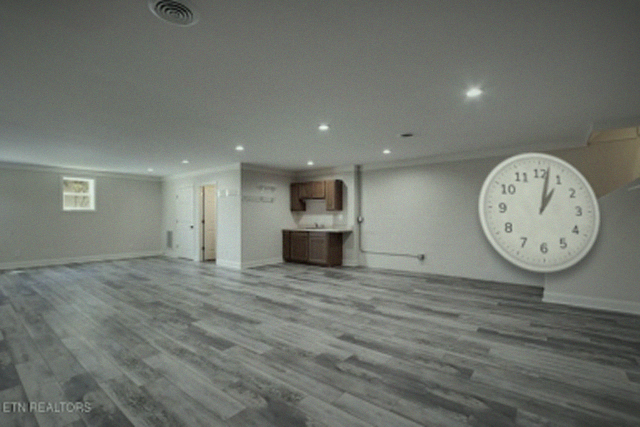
**1:02**
